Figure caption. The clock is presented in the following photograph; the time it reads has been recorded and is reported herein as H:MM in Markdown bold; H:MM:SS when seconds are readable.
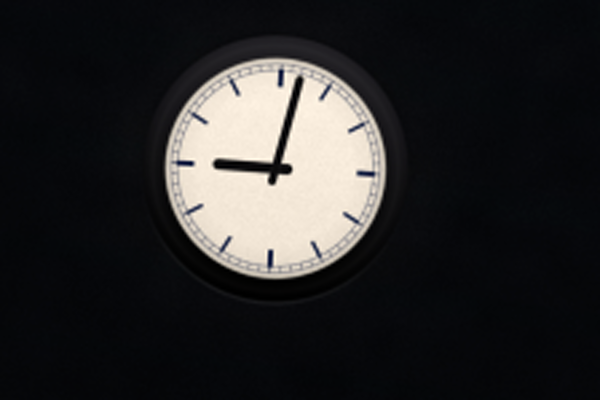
**9:02**
